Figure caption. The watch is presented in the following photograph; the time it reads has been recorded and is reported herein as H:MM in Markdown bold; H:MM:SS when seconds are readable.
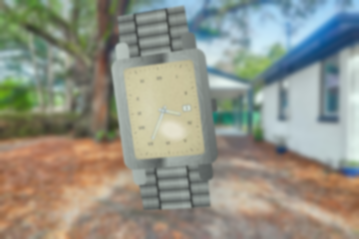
**3:35**
